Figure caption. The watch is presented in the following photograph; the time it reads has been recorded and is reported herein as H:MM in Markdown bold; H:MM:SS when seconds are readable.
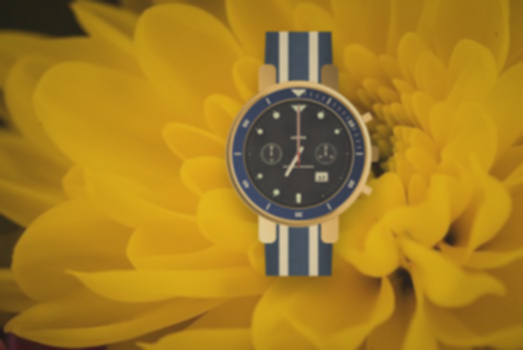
**7:00**
